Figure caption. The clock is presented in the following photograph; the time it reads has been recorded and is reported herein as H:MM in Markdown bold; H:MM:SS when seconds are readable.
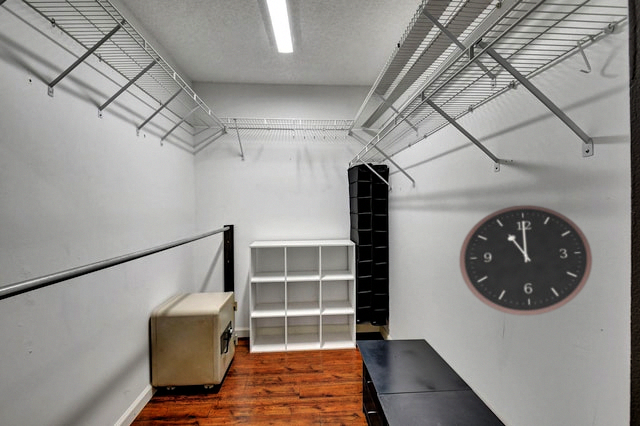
**11:00**
